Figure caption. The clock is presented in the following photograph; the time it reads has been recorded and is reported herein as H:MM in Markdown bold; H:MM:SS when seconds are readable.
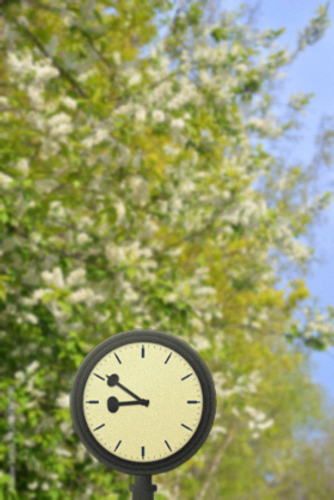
**8:51**
